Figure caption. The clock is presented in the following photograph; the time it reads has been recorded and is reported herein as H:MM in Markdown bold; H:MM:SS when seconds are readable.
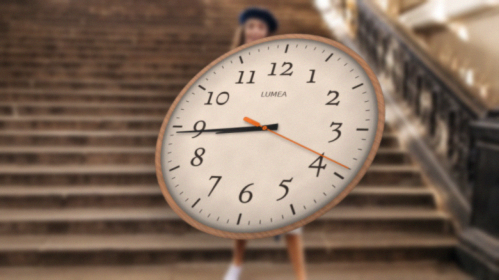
**8:44:19**
